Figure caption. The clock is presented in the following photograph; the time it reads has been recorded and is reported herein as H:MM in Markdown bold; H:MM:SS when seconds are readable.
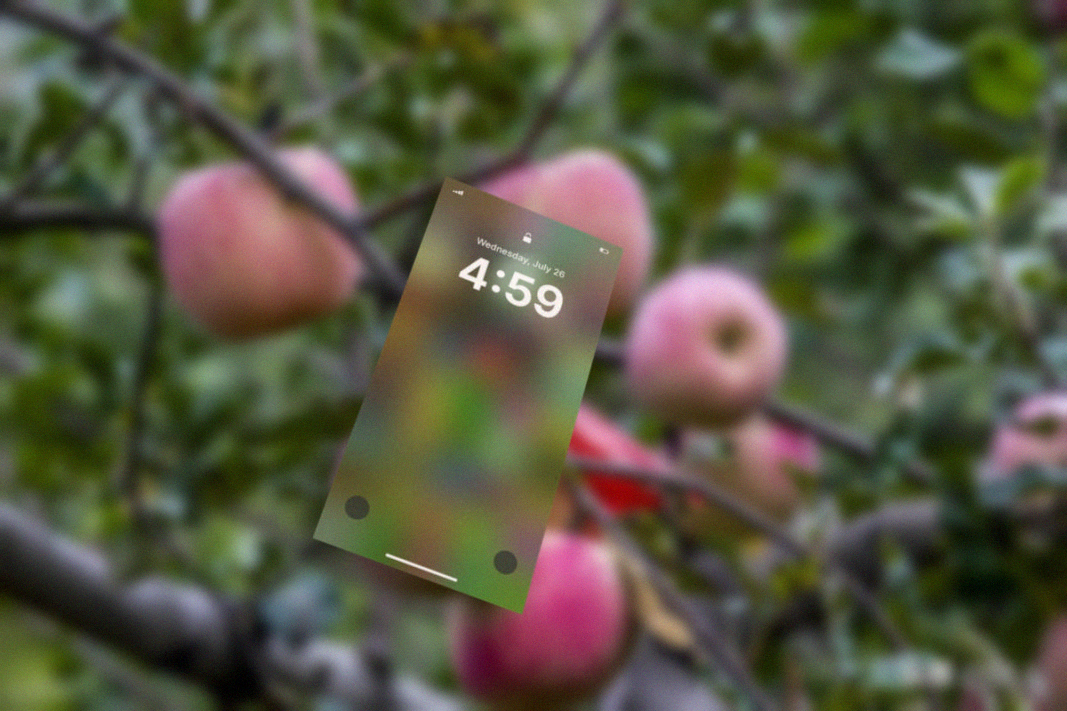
**4:59**
